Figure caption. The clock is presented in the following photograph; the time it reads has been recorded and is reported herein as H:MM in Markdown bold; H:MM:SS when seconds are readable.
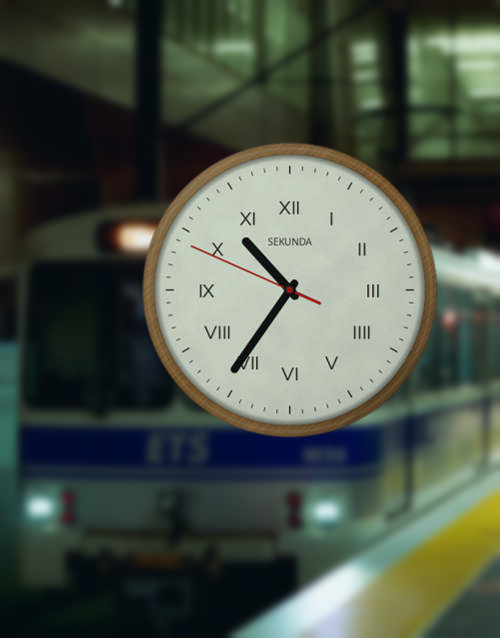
**10:35:49**
